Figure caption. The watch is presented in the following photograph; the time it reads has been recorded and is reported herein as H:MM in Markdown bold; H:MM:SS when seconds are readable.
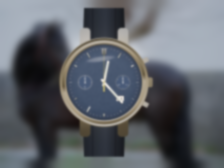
**12:23**
